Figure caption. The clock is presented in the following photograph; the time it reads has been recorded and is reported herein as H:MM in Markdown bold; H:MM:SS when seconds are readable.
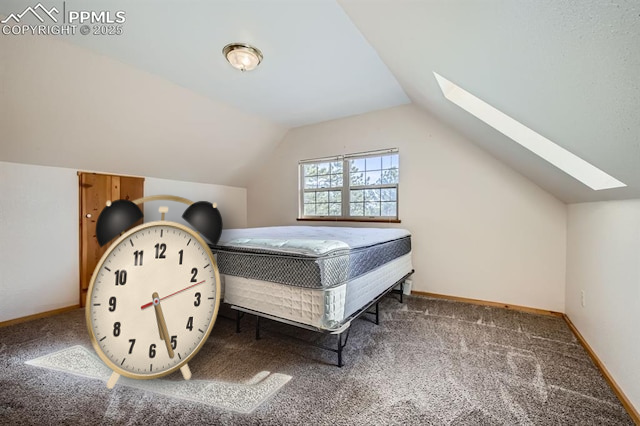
**5:26:12**
